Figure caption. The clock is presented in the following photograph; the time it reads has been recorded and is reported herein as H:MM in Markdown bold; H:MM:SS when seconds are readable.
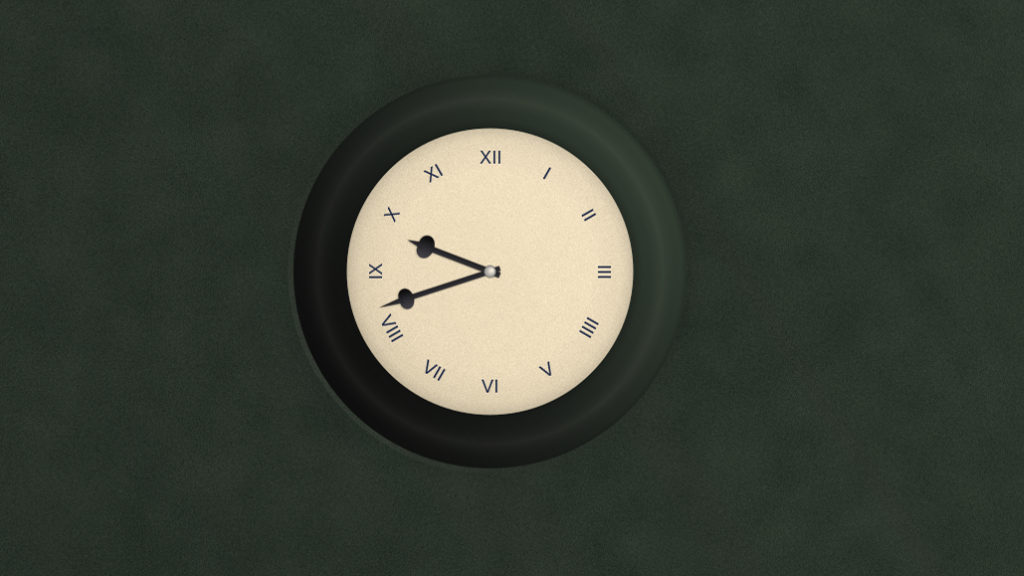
**9:42**
